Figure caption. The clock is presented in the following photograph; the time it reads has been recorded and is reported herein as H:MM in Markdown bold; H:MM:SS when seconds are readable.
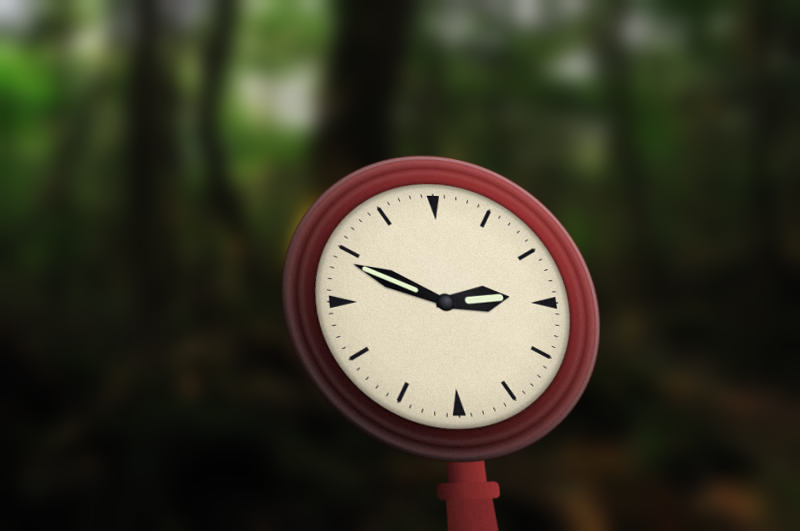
**2:49**
